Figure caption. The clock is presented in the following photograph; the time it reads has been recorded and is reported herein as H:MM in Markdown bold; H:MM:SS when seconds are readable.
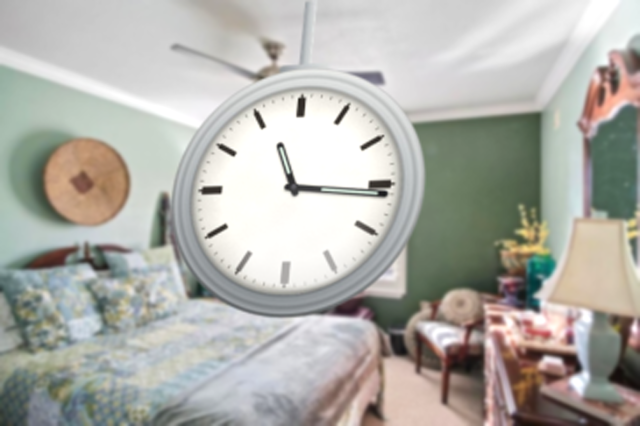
**11:16**
